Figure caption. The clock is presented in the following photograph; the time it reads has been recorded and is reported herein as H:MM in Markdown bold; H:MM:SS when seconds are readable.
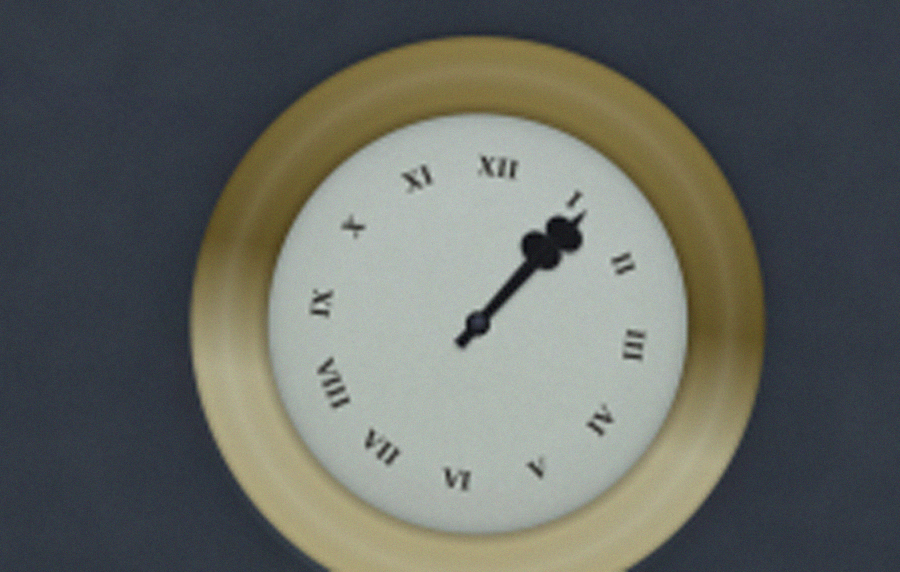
**1:06**
